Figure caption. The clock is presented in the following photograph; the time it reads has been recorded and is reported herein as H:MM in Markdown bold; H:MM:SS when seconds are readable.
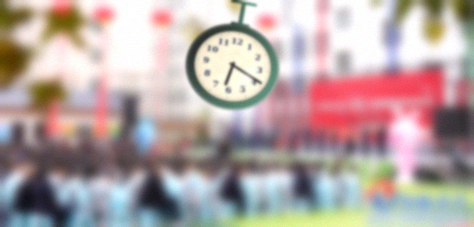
**6:19**
